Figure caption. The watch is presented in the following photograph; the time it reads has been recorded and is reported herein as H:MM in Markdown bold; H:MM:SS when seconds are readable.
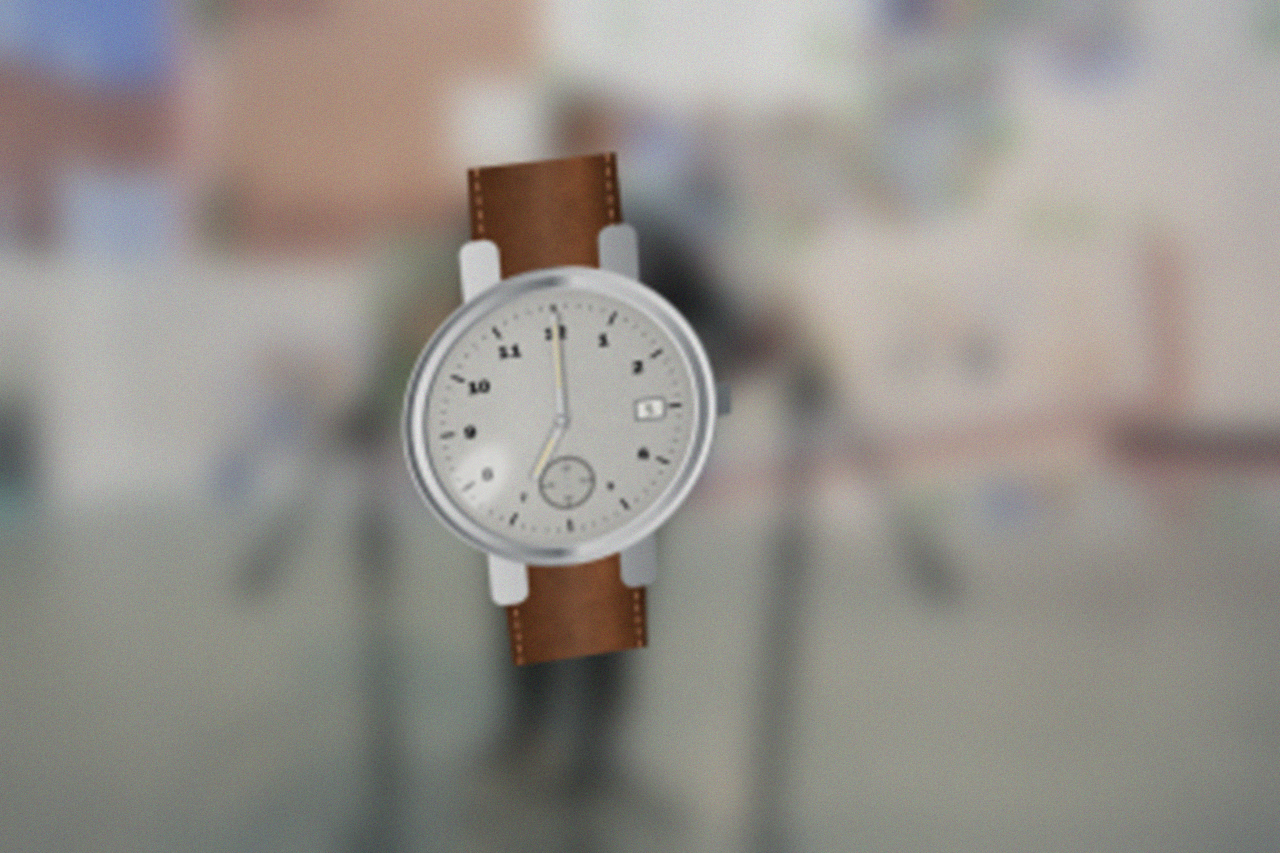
**7:00**
